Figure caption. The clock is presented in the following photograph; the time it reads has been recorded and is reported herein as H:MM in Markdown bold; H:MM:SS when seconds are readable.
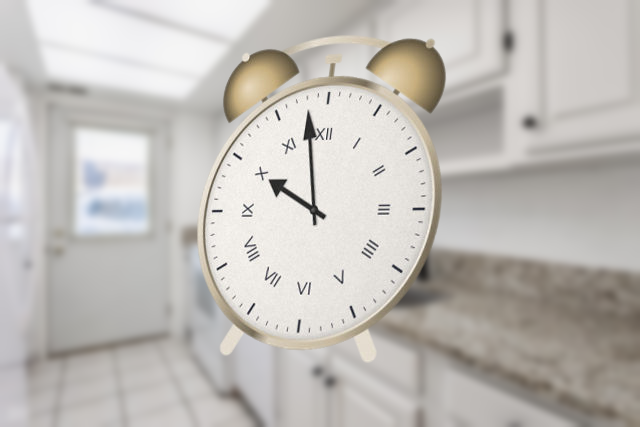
**9:58**
